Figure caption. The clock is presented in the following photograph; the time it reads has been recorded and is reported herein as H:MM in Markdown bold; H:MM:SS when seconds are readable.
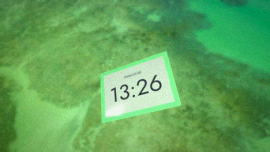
**13:26**
